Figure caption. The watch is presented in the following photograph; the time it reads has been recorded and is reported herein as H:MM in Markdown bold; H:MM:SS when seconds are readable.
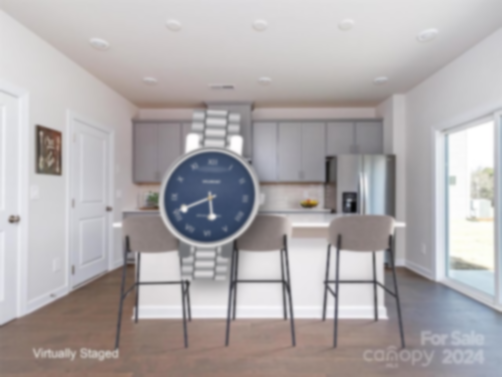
**5:41**
